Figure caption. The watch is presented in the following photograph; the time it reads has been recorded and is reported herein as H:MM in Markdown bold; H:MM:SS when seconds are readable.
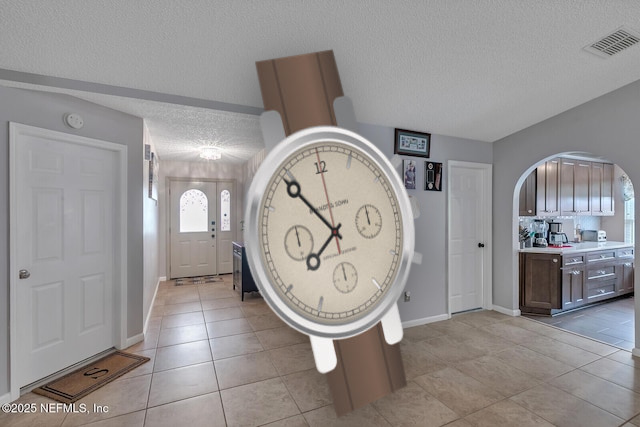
**7:54**
